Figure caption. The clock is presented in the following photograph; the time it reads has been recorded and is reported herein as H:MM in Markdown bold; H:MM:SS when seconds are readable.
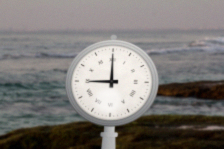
**9:00**
